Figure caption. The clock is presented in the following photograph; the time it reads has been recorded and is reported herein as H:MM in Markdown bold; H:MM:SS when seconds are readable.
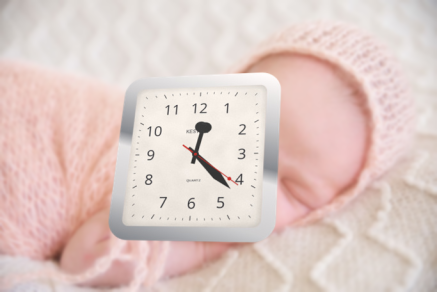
**12:22:21**
